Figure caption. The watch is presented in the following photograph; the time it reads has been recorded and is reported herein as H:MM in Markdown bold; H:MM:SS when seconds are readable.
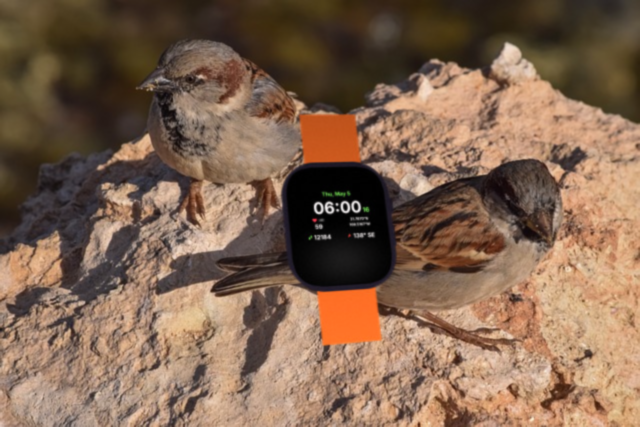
**6:00**
